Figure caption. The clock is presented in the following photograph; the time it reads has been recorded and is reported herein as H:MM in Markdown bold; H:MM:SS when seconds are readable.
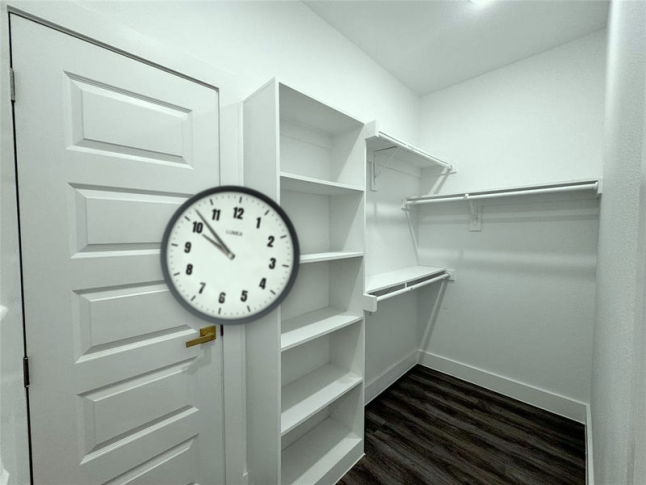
**9:52**
